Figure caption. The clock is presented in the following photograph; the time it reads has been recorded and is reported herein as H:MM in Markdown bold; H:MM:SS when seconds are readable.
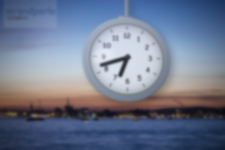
**6:42**
